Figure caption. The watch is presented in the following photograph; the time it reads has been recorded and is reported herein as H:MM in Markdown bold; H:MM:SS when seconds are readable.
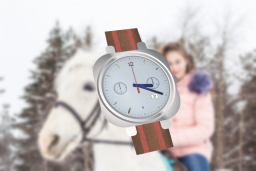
**3:20**
